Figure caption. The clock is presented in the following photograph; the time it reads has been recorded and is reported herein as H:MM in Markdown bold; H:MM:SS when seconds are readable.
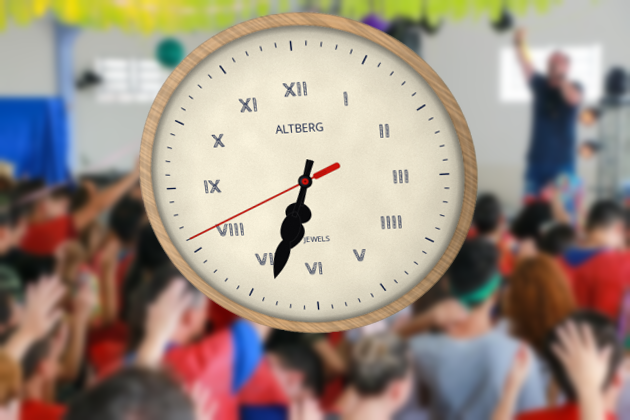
**6:33:41**
